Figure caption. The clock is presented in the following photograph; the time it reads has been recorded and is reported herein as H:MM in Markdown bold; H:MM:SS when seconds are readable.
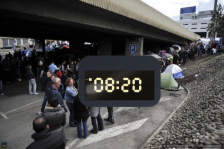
**8:20**
